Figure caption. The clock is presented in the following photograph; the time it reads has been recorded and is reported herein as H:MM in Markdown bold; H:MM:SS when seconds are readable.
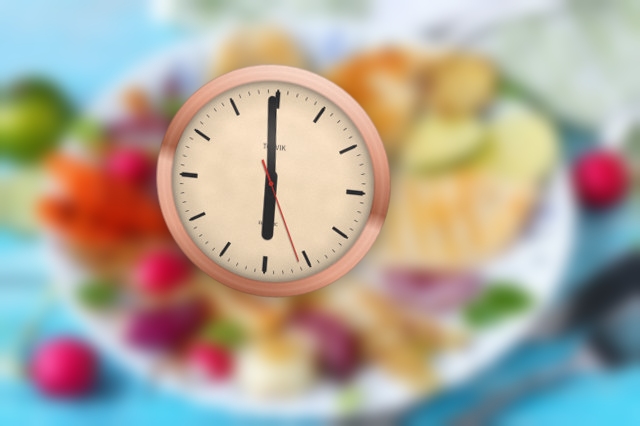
**5:59:26**
